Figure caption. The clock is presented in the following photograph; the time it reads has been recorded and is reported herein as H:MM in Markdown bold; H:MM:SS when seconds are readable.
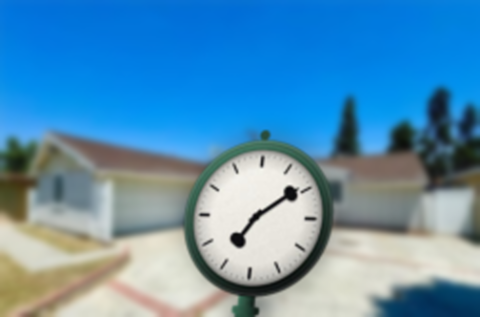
**7:09**
